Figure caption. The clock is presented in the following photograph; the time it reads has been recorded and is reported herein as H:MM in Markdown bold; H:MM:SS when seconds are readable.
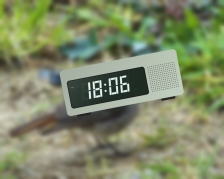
**18:06**
